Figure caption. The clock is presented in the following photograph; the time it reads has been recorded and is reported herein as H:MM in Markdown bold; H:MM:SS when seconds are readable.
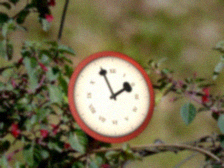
**1:56**
